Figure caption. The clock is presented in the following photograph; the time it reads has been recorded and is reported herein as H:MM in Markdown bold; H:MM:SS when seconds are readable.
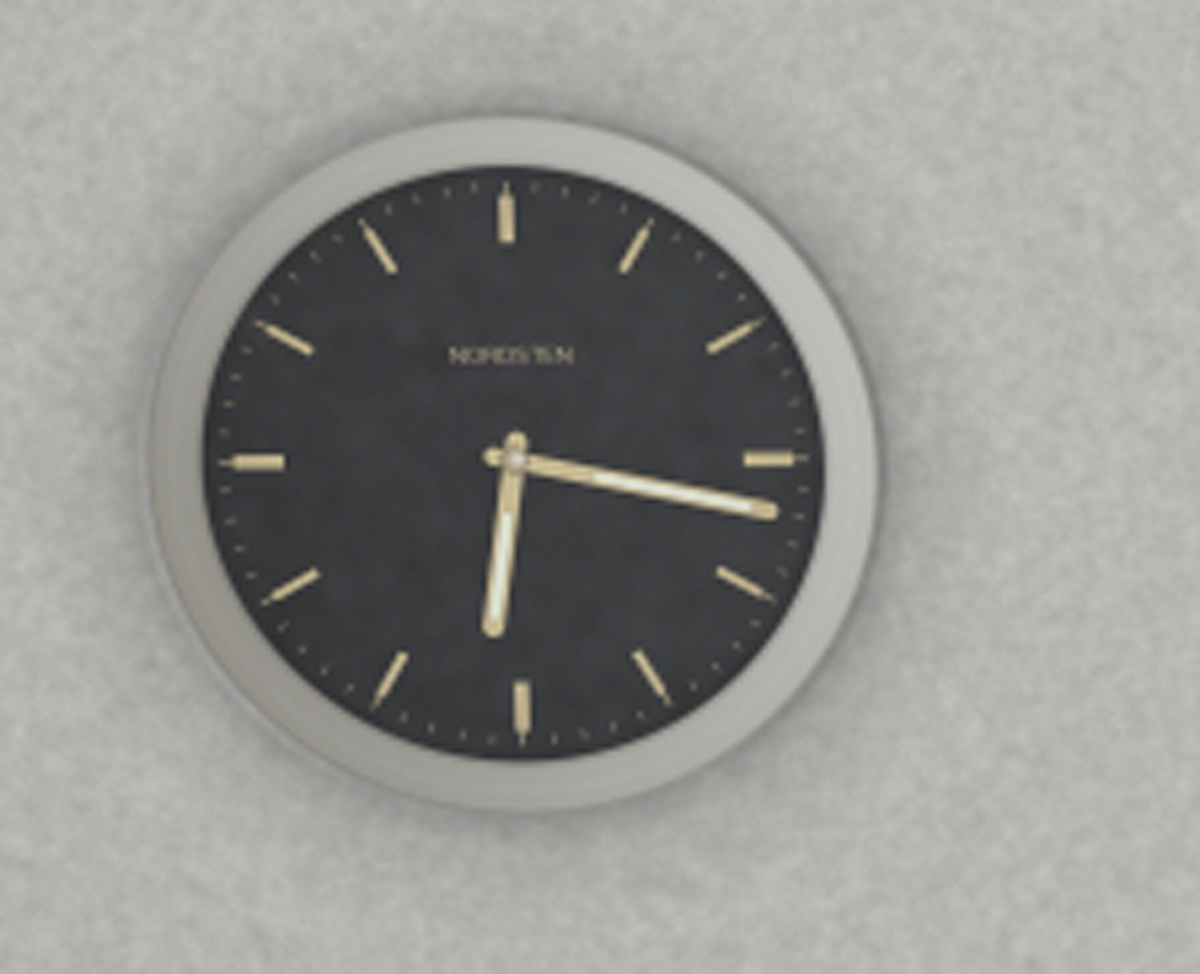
**6:17**
